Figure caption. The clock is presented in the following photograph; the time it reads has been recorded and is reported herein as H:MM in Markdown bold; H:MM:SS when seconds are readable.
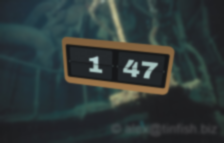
**1:47**
